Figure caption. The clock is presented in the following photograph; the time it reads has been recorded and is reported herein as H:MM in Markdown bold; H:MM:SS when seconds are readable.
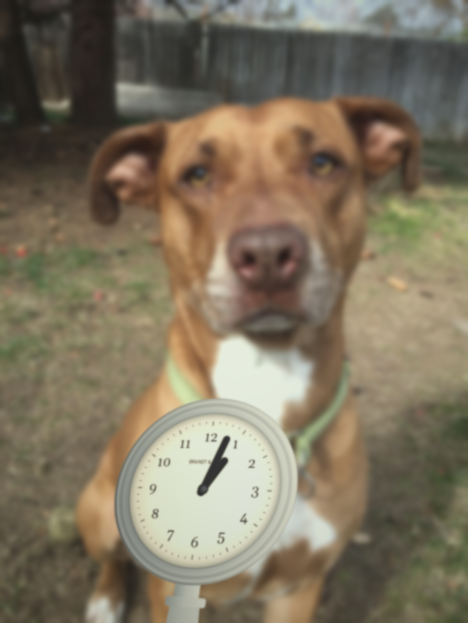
**1:03**
